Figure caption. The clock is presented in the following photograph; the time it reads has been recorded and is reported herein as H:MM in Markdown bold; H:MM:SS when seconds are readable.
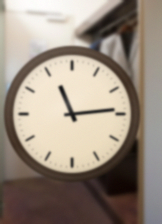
**11:14**
